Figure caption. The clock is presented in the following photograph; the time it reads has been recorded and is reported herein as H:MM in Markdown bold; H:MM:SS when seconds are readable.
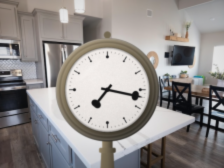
**7:17**
